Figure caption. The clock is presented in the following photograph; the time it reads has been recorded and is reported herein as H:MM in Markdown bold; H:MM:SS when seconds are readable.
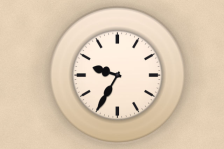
**9:35**
